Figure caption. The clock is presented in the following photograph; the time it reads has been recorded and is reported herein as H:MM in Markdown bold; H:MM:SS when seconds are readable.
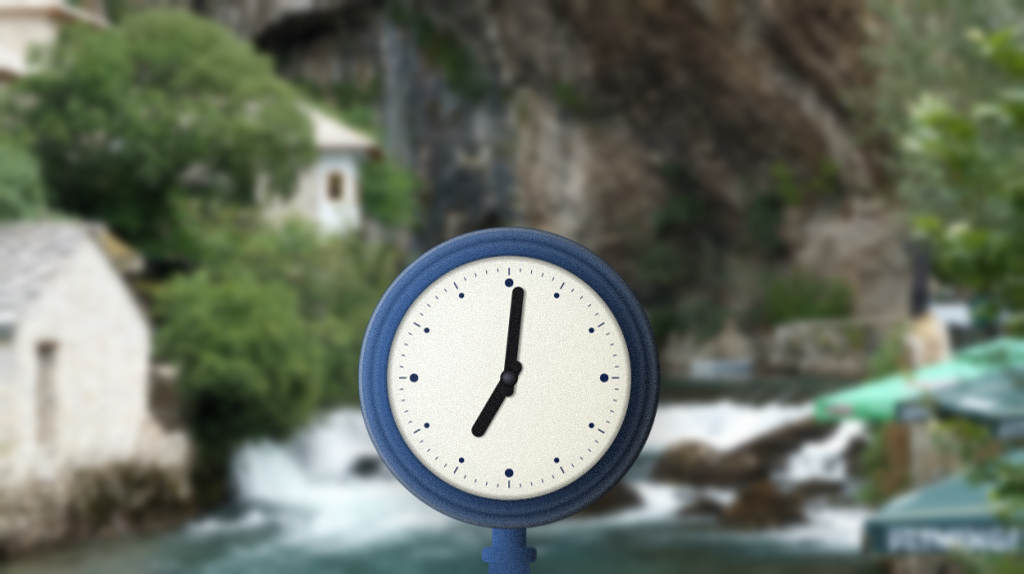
**7:01**
